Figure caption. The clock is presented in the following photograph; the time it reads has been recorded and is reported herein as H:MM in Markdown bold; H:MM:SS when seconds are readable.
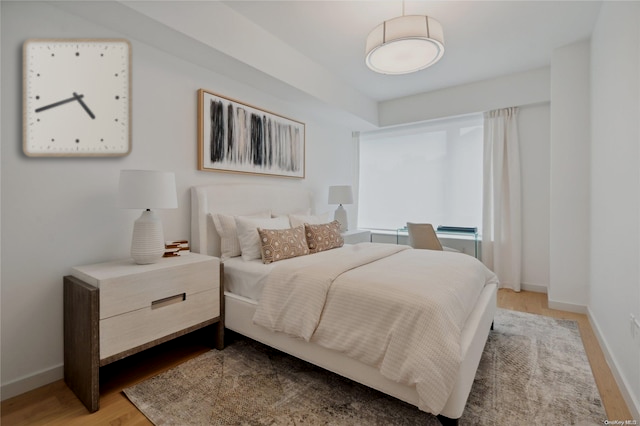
**4:42**
